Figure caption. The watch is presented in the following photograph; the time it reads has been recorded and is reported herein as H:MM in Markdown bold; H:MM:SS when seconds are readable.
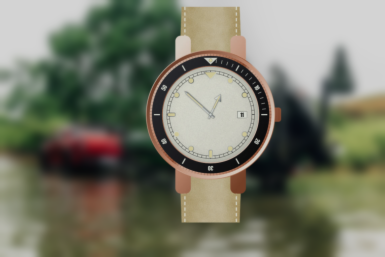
**12:52**
